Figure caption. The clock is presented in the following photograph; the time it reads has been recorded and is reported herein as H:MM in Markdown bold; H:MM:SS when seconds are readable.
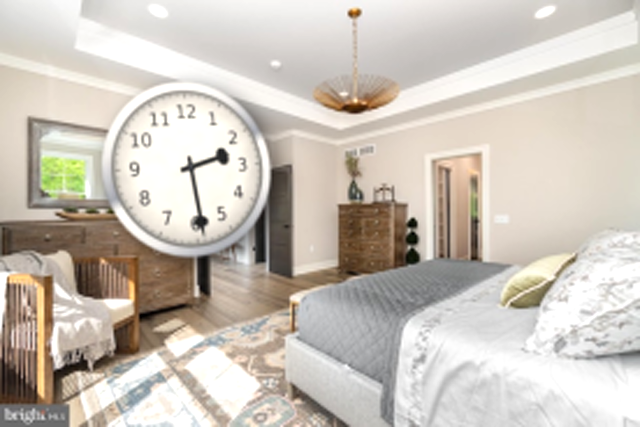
**2:29**
